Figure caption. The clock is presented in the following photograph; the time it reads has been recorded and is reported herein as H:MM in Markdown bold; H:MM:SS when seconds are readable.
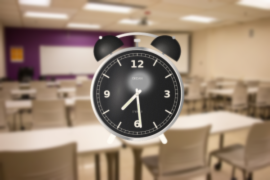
**7:29**
